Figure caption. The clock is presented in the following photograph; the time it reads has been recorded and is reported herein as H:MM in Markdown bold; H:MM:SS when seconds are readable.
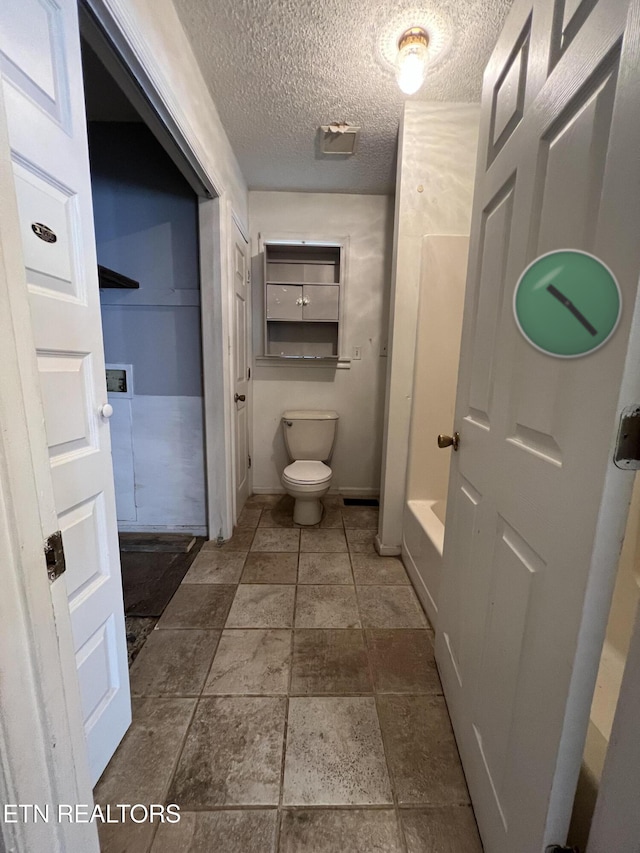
**10:23**
